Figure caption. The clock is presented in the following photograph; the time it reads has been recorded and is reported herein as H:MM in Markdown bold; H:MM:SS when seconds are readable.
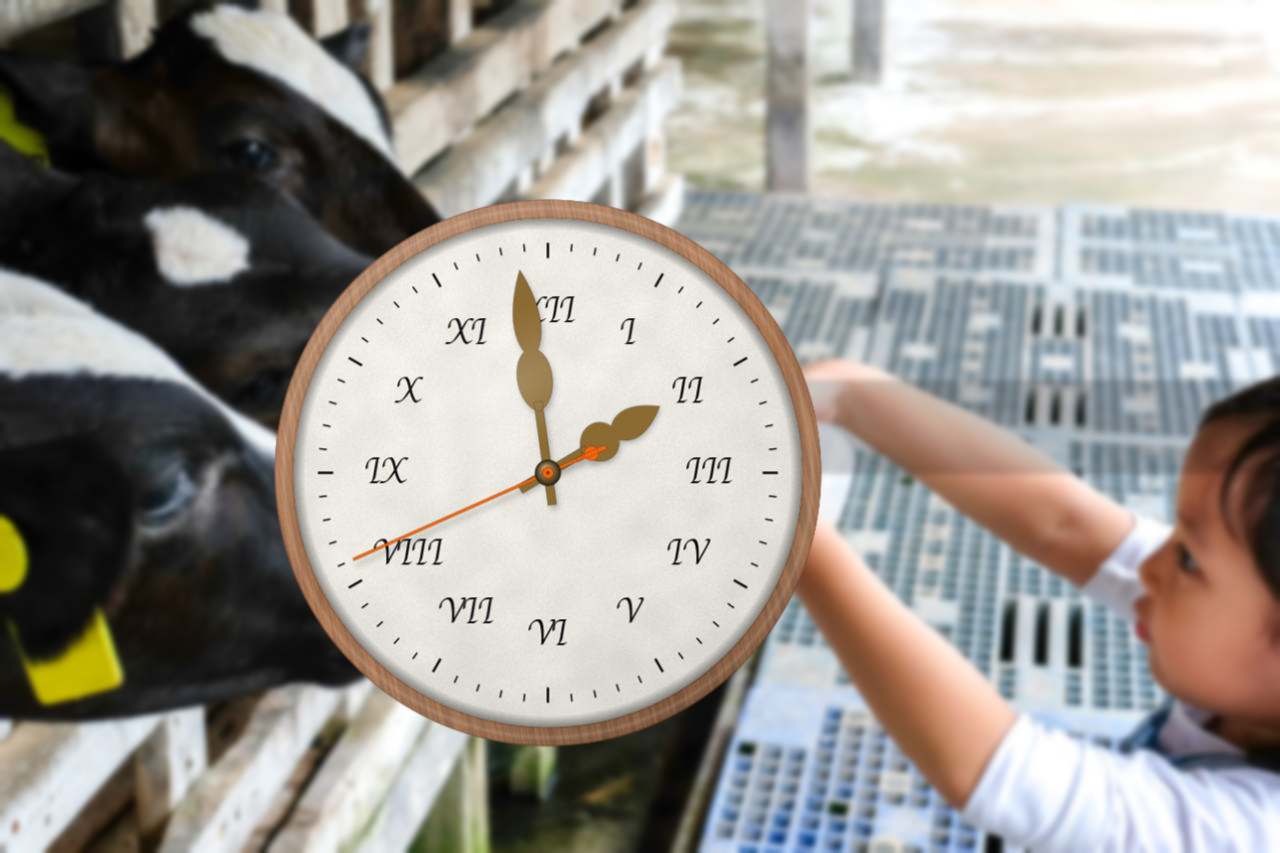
**1:58:41**
